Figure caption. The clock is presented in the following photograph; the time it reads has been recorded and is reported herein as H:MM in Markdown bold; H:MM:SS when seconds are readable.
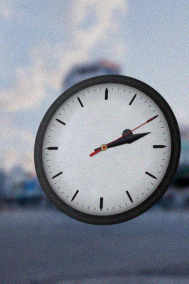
**2:12:10**
